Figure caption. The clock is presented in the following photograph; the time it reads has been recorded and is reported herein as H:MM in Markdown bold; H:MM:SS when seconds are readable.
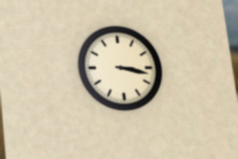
**3:17**
